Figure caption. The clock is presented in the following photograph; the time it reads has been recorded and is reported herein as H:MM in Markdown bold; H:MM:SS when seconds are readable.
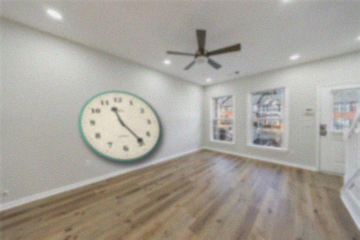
**11:24**
